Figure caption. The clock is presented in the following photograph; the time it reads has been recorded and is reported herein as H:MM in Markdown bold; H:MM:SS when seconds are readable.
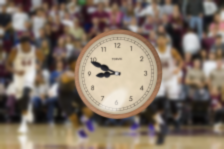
**8:49**
